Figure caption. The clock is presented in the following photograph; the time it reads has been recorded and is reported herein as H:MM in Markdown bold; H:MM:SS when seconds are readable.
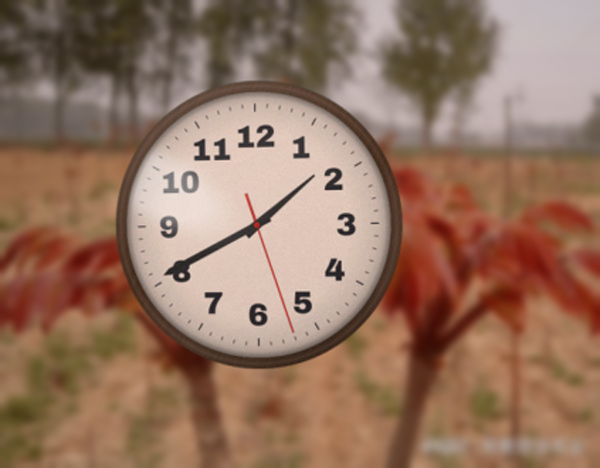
**1:40:27**
